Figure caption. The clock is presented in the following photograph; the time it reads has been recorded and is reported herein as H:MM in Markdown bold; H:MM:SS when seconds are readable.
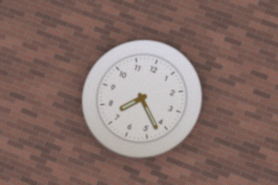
**7:22**
